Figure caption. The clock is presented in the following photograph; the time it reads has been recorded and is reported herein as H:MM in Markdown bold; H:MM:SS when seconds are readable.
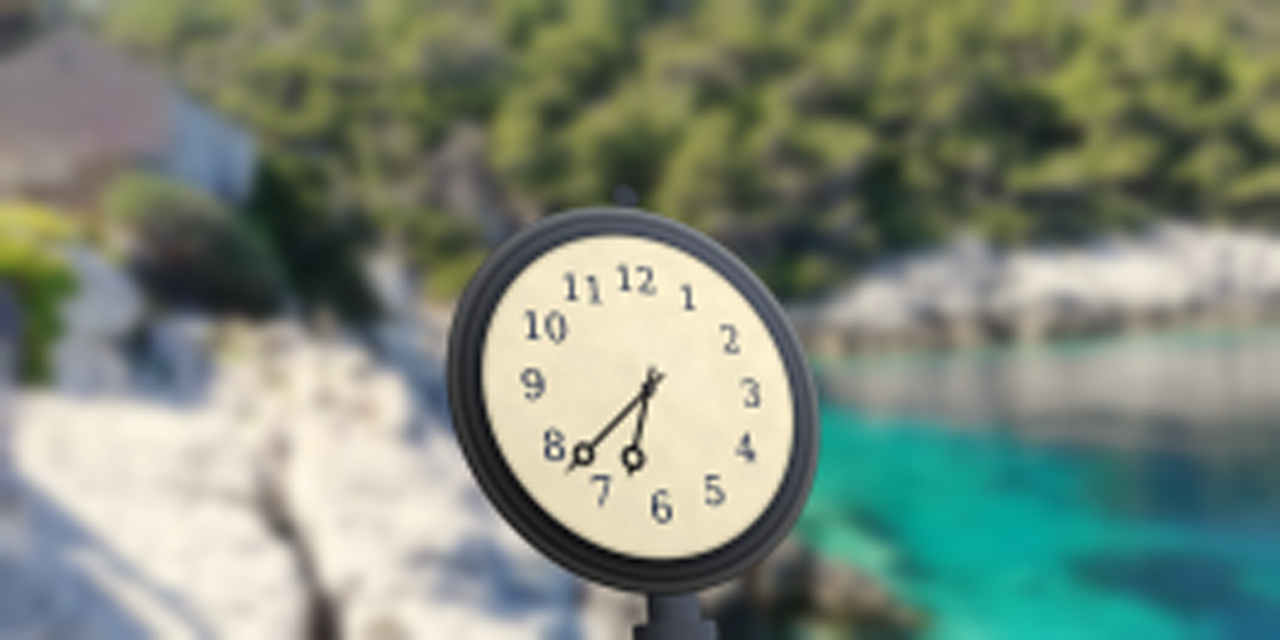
**6:38**
